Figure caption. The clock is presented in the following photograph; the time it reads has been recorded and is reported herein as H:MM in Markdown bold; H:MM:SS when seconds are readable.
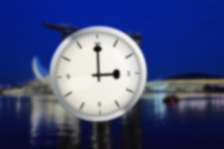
**3:00**
